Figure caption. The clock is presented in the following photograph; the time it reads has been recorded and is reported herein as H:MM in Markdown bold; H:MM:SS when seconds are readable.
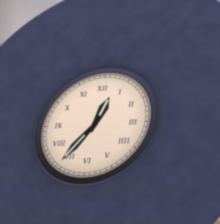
**12:36**
